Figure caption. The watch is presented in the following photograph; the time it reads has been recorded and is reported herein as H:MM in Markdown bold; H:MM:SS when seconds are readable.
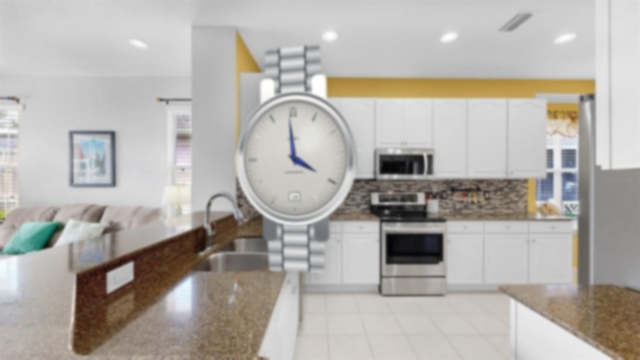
**3:59**
